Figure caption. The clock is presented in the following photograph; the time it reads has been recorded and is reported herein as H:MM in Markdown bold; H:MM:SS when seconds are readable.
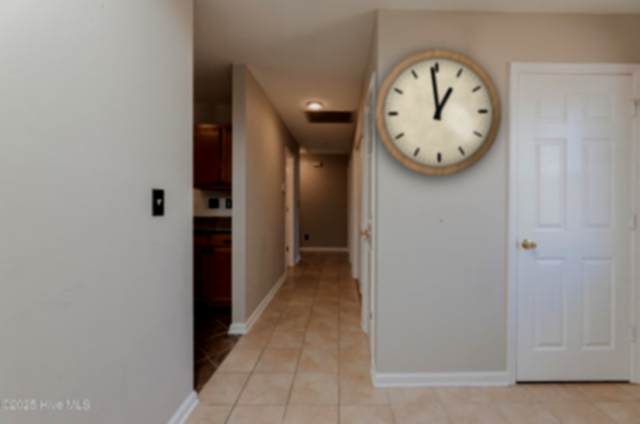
**12:59**
